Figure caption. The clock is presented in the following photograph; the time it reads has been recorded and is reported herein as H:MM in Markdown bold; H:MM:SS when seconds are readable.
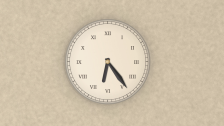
**6:24**
